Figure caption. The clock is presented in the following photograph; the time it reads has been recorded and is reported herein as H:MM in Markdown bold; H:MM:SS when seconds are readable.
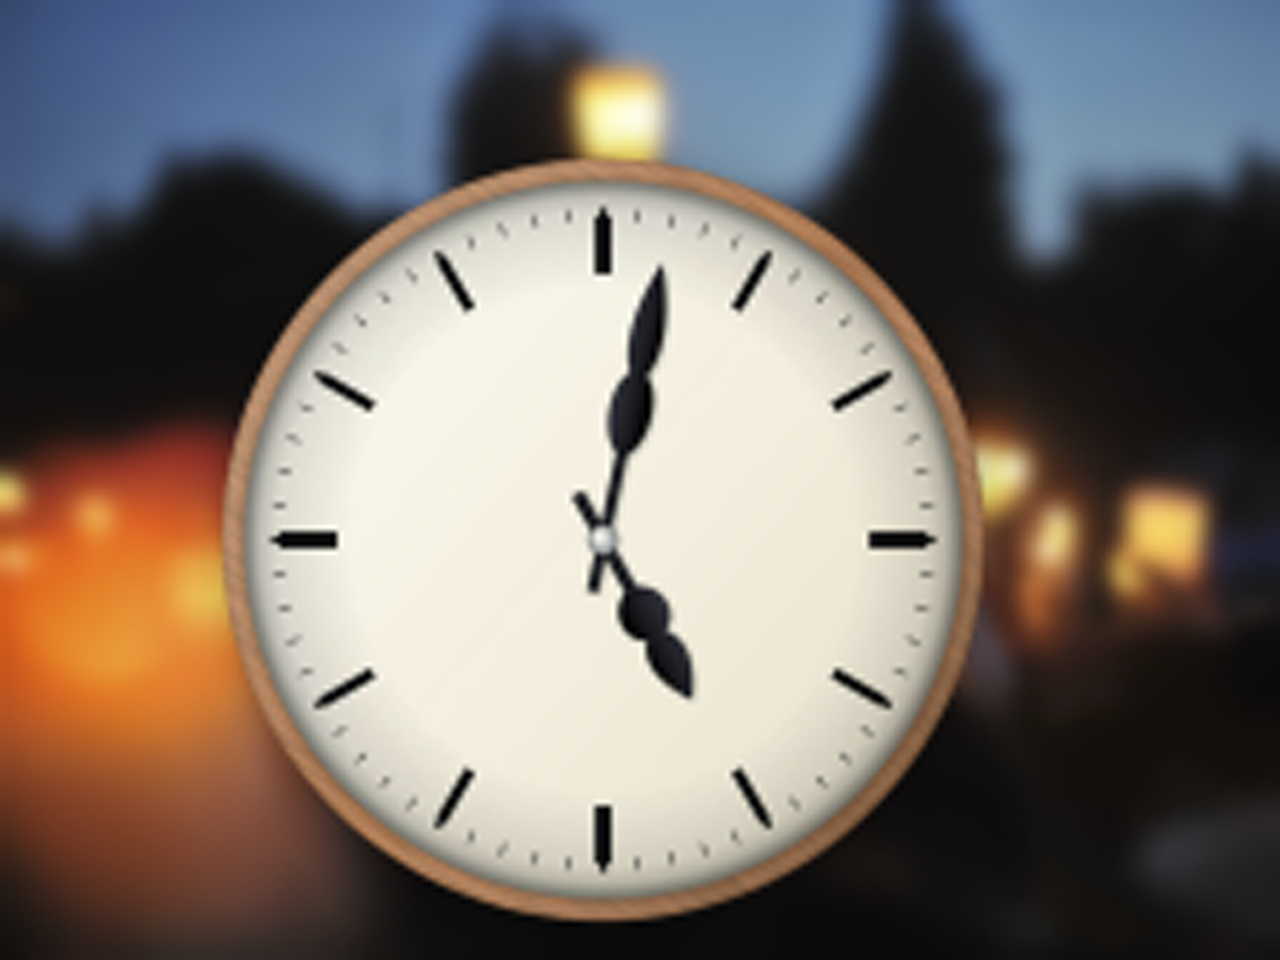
**5:02**
